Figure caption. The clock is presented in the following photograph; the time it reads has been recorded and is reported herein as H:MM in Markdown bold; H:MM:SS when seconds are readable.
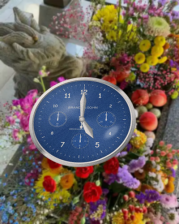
**5:00**
